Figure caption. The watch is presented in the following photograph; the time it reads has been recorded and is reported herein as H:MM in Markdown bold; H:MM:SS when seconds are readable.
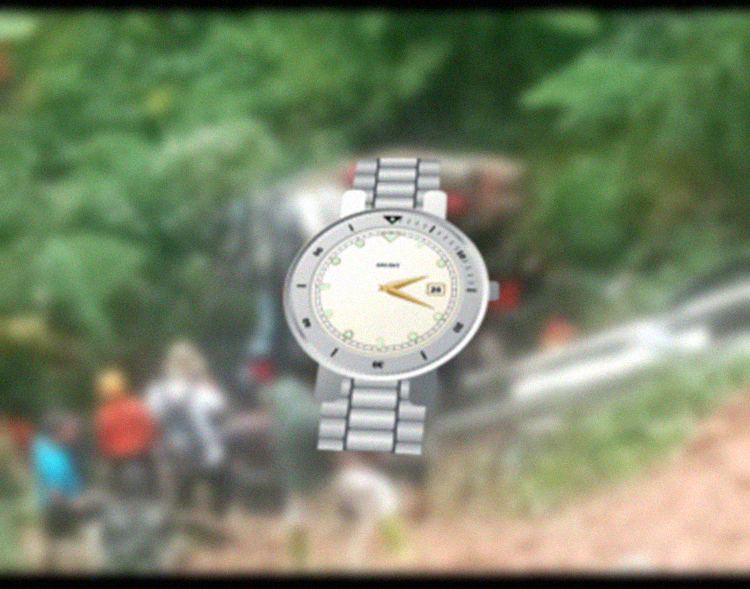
**2:19**
